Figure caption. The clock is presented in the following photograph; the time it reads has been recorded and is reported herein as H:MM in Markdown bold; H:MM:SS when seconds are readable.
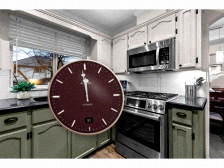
**11:59**
